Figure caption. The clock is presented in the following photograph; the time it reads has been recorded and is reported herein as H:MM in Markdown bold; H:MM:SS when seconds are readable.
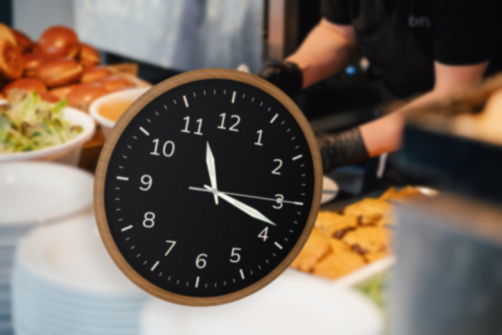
**11:18:15**
